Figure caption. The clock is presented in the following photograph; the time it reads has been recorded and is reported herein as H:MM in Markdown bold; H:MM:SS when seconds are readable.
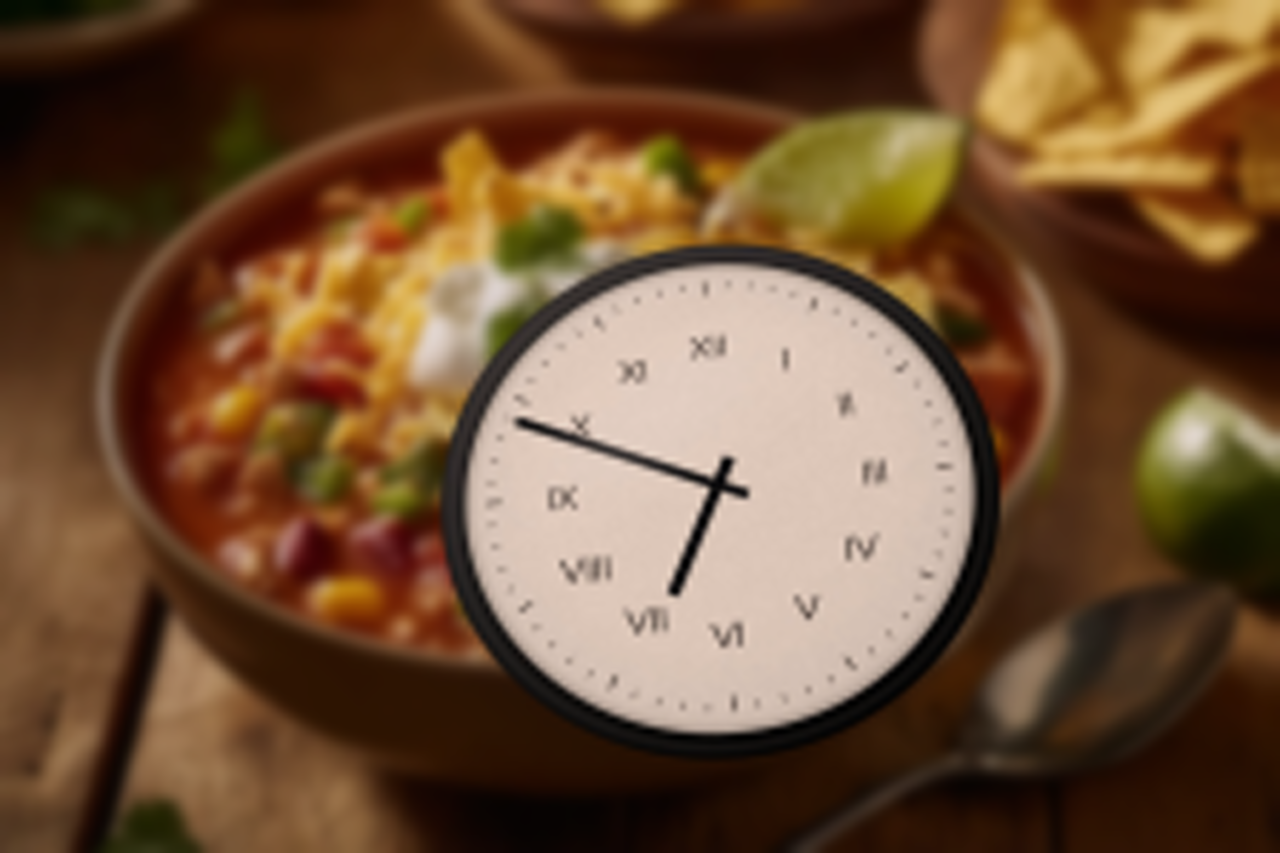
**6:49**
